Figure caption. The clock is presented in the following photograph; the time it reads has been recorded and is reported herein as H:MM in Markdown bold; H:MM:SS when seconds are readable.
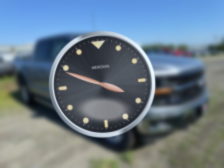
**3:49**
